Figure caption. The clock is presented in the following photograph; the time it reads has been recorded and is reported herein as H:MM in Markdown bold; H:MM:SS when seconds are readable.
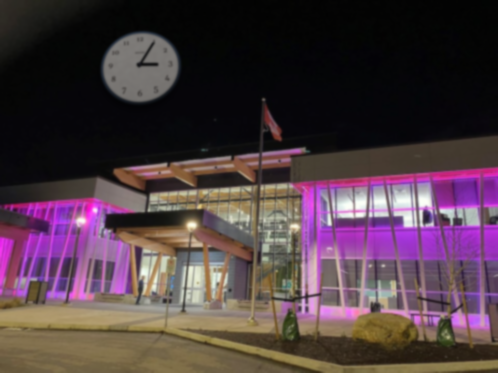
**3:05**
